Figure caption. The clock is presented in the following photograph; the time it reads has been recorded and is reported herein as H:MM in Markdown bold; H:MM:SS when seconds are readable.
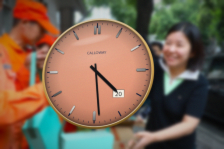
**4:29**
